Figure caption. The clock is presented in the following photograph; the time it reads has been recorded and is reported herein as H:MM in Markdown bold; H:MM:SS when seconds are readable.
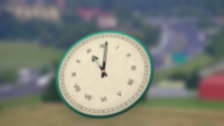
**11:01**
